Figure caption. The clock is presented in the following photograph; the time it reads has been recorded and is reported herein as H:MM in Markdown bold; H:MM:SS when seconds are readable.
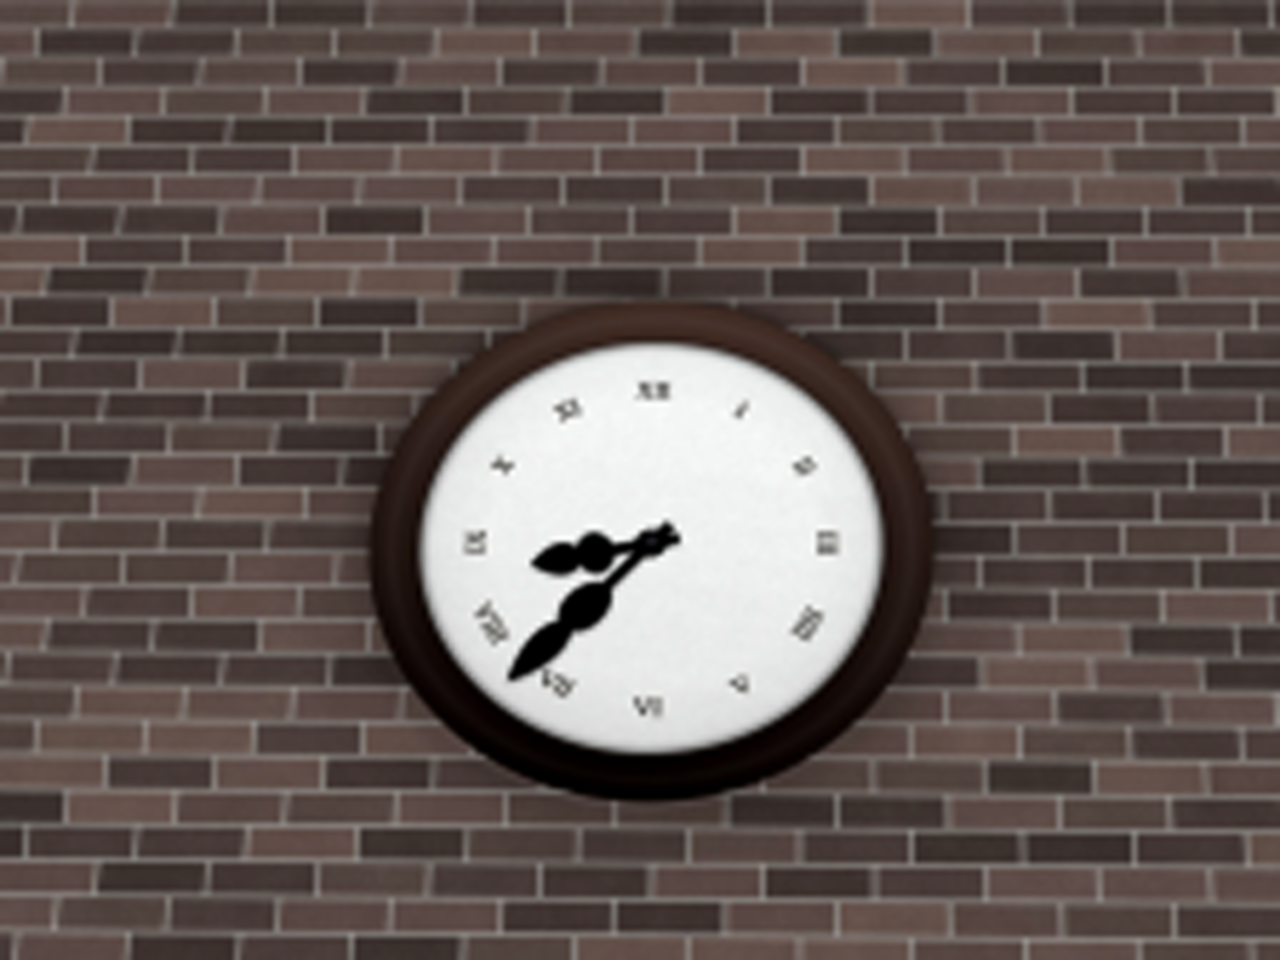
**8:37**
